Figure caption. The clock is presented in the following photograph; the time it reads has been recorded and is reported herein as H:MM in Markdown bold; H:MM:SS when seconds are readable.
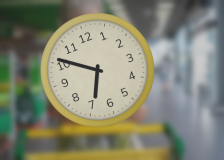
**6:51**
